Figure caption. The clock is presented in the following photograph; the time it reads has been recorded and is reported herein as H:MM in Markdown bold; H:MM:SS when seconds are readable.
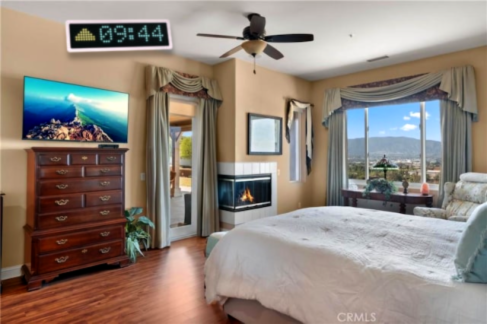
**9:44**
